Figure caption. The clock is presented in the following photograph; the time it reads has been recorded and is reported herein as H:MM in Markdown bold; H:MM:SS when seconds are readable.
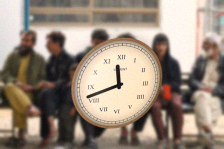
**11:42**
